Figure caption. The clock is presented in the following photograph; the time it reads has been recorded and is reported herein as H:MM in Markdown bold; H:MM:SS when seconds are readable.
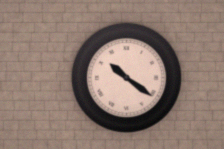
**10:21**
